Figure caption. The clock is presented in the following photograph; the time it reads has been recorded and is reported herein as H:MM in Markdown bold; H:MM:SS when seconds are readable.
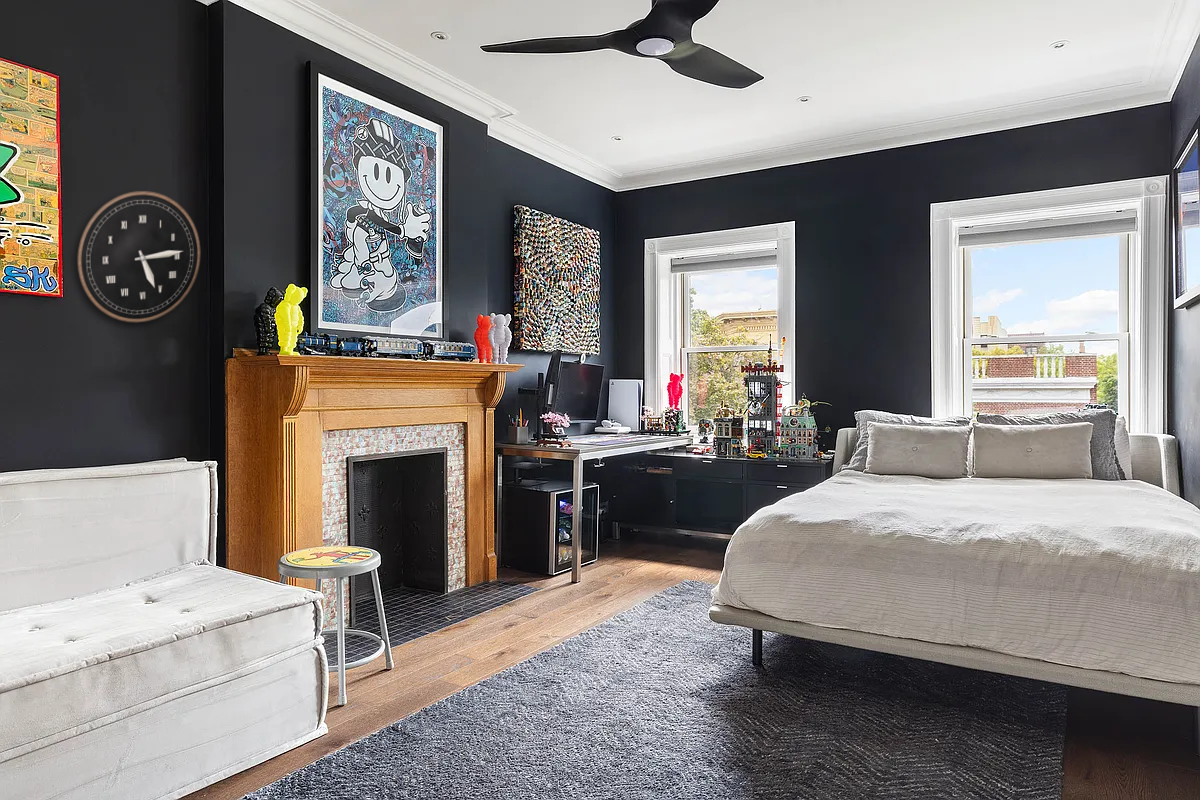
**5:14**
